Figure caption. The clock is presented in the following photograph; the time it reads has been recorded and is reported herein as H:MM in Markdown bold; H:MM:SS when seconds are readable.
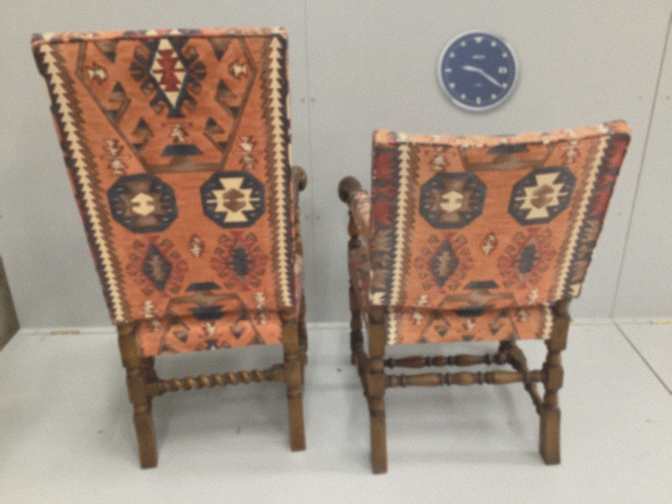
**9:21**
